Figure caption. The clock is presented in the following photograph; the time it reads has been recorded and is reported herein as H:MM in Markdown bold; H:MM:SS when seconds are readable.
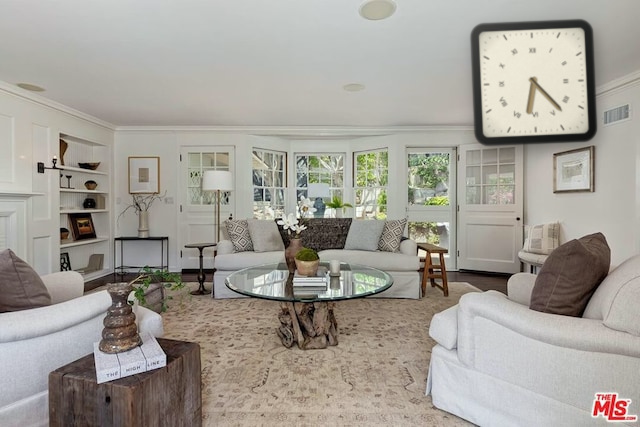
**6:23**
